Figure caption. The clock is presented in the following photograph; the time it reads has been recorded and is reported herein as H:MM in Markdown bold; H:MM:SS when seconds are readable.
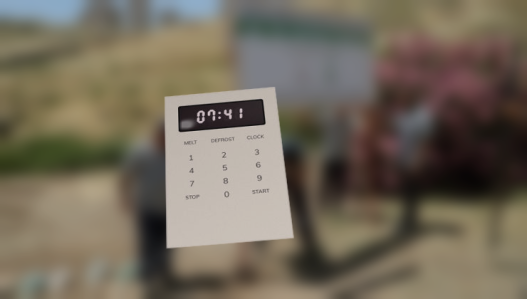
**7:41**
